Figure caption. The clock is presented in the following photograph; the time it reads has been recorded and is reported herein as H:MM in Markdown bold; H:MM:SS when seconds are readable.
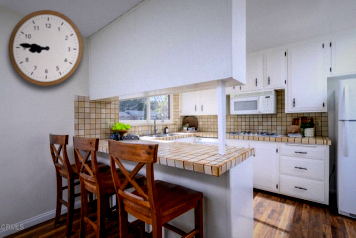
**8:46**
